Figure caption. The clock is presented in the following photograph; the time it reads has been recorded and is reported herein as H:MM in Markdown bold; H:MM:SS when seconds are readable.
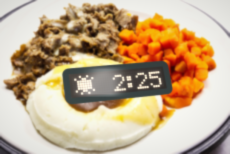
**2:25**
